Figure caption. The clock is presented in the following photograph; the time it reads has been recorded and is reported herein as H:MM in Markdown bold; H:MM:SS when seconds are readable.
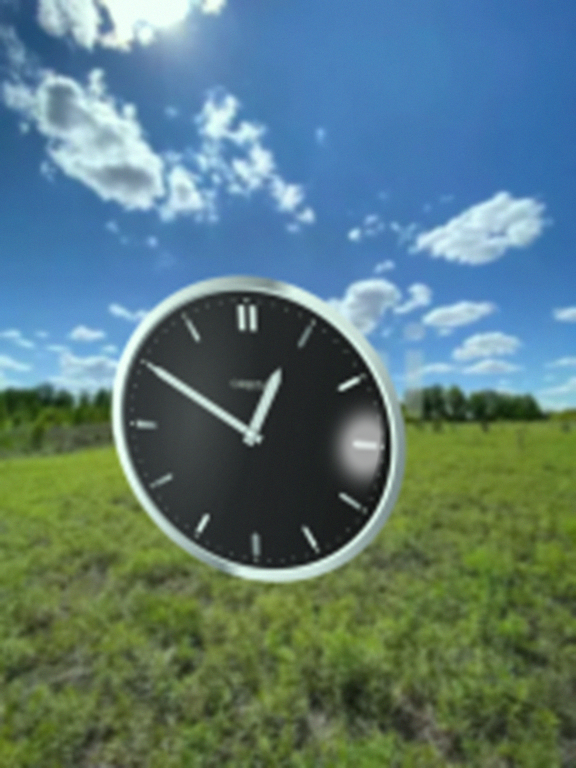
**12:50**
